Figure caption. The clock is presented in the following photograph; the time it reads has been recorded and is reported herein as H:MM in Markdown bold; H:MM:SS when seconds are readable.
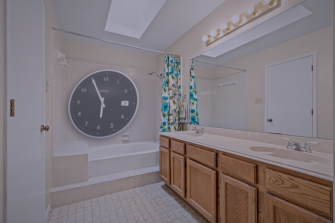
**5:55**
